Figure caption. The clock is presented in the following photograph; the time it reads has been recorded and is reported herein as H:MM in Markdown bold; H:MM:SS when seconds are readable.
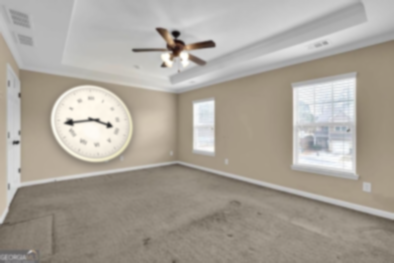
**3:44**
